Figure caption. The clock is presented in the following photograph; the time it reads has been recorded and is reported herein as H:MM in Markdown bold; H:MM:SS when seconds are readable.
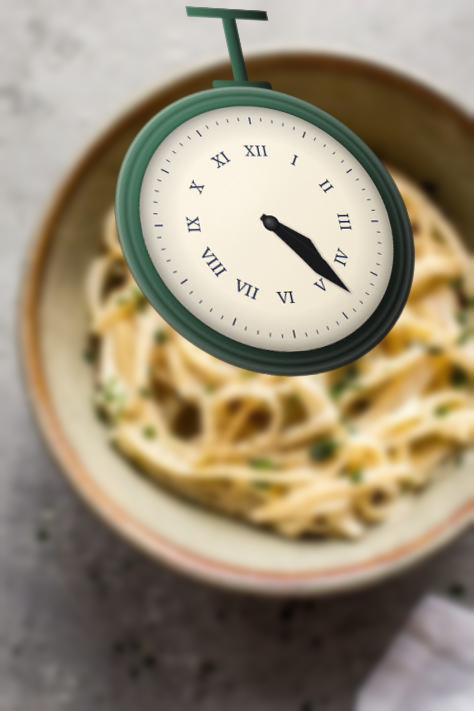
**4:23**
